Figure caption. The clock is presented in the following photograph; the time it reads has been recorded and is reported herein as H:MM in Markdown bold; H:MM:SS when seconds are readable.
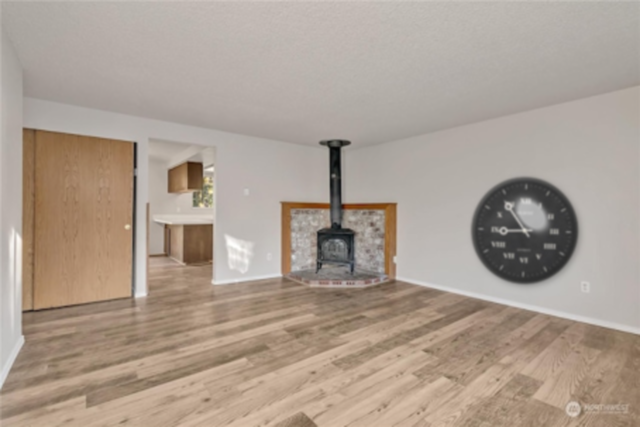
**8:54**
